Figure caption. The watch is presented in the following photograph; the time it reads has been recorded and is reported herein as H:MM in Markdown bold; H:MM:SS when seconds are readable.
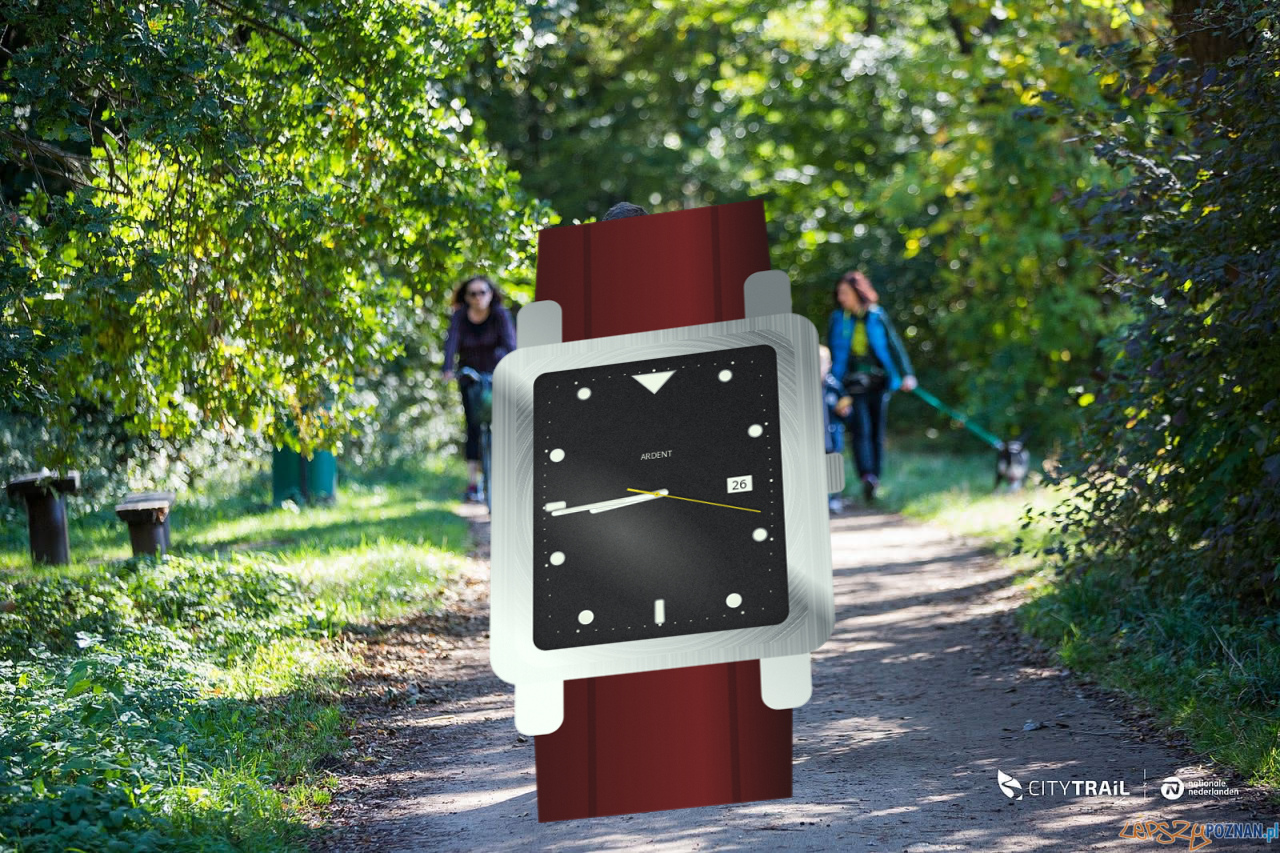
**8:44:18**
